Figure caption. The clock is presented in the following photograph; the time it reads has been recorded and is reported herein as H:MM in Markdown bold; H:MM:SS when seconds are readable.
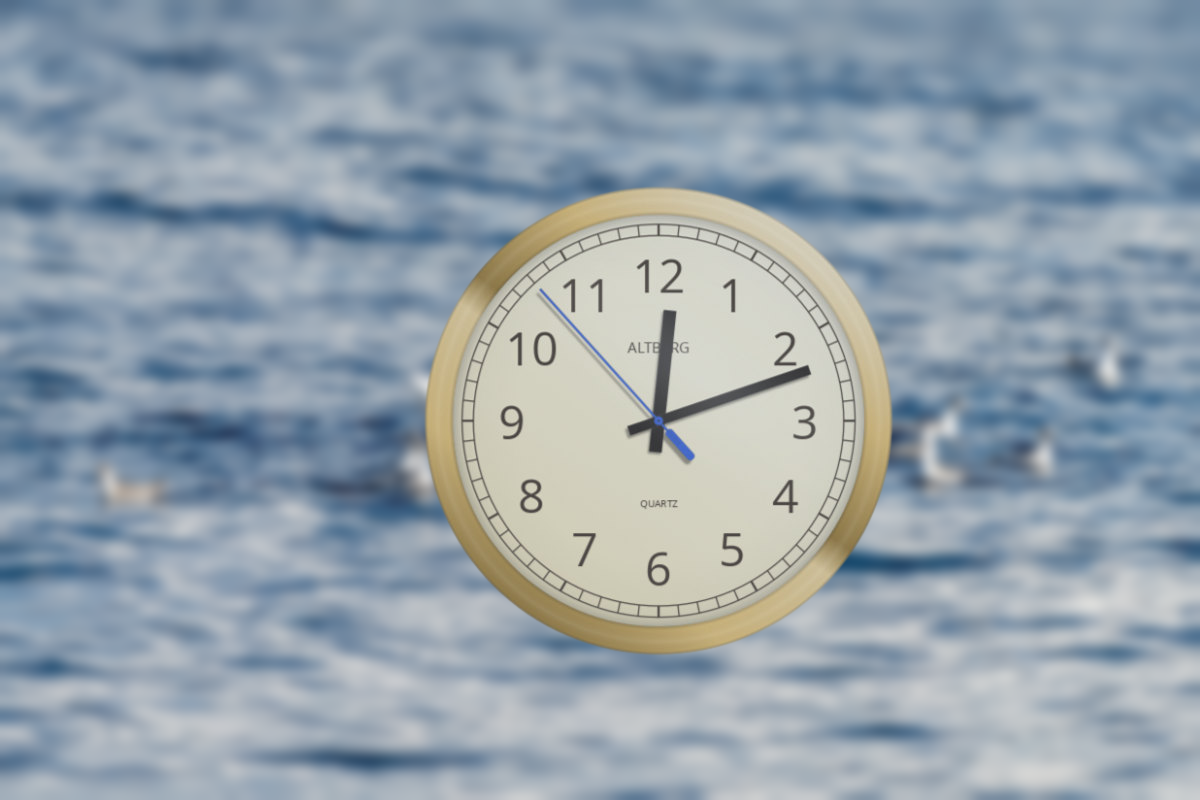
**12:11:53**
